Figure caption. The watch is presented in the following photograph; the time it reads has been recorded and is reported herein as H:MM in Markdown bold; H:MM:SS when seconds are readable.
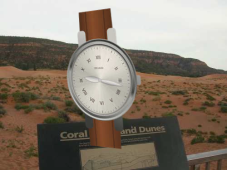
**9:17**
